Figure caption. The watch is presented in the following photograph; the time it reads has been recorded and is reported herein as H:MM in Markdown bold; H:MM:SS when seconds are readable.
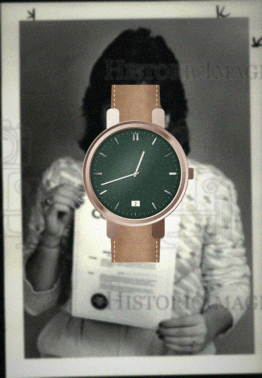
**12:42**
